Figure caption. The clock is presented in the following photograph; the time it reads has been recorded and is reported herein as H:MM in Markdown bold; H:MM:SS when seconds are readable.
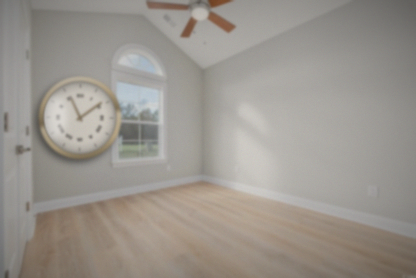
**11:09**
